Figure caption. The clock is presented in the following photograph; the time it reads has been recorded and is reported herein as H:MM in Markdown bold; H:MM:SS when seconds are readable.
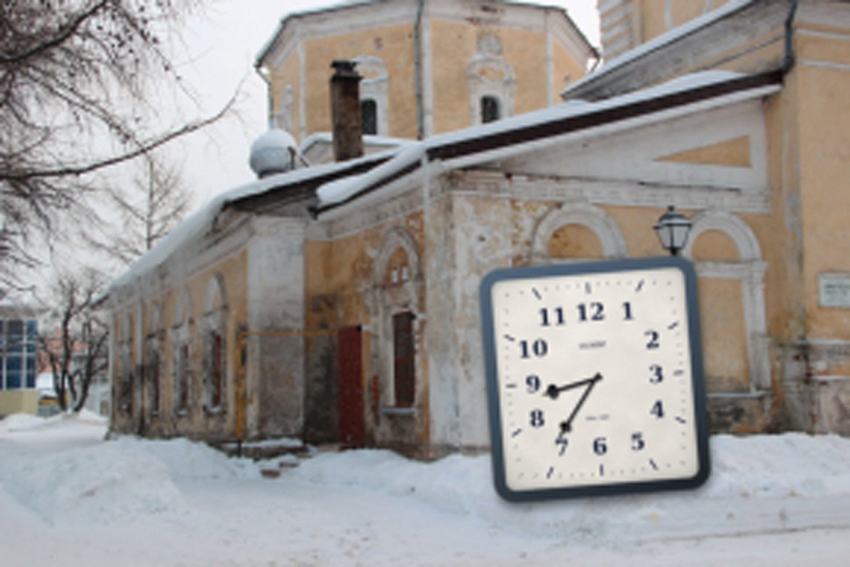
**8:36**
